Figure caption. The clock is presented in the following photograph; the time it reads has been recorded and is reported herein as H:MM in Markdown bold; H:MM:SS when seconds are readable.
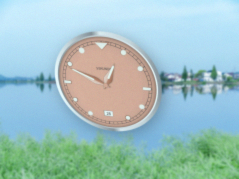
**12:49**
